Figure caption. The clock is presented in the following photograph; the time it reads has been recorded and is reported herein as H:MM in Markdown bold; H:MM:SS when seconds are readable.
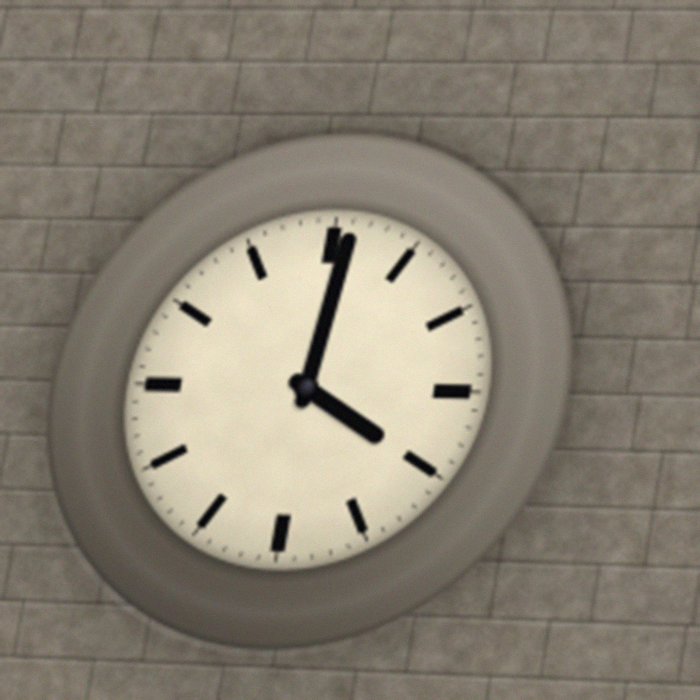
**4:01**
